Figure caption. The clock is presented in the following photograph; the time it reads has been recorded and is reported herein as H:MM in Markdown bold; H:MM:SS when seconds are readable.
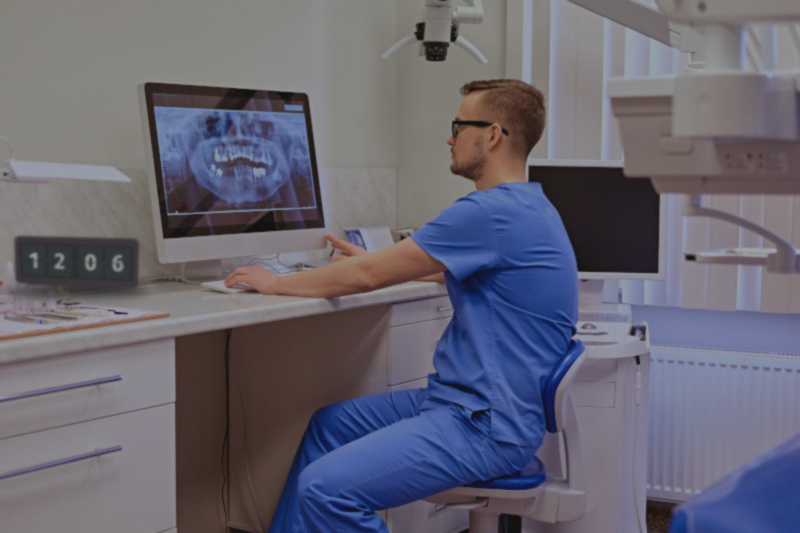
**12:06**
